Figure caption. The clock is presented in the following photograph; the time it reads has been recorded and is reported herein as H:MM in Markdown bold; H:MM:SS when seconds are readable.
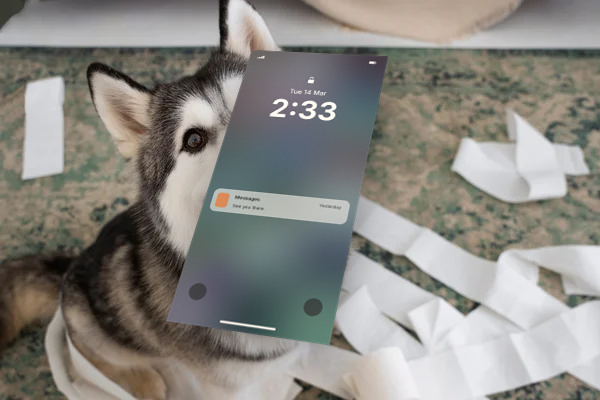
**2:33**
